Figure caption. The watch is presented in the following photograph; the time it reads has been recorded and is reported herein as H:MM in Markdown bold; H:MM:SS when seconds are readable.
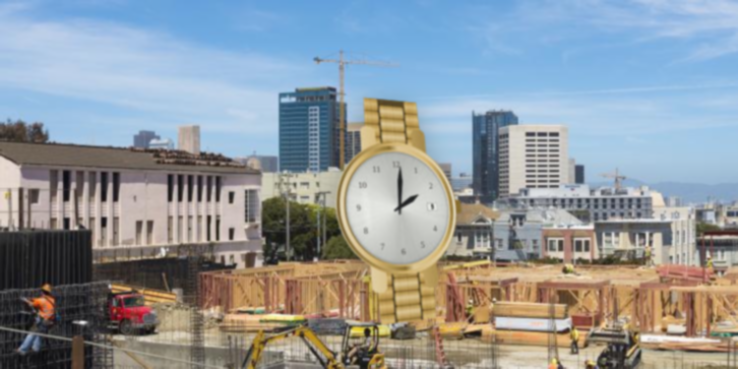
**2:01**
